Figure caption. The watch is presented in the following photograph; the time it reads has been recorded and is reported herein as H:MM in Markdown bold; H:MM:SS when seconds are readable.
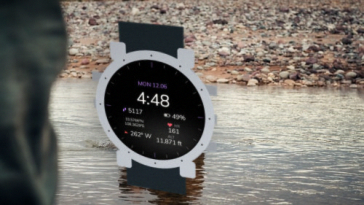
**4:48**
